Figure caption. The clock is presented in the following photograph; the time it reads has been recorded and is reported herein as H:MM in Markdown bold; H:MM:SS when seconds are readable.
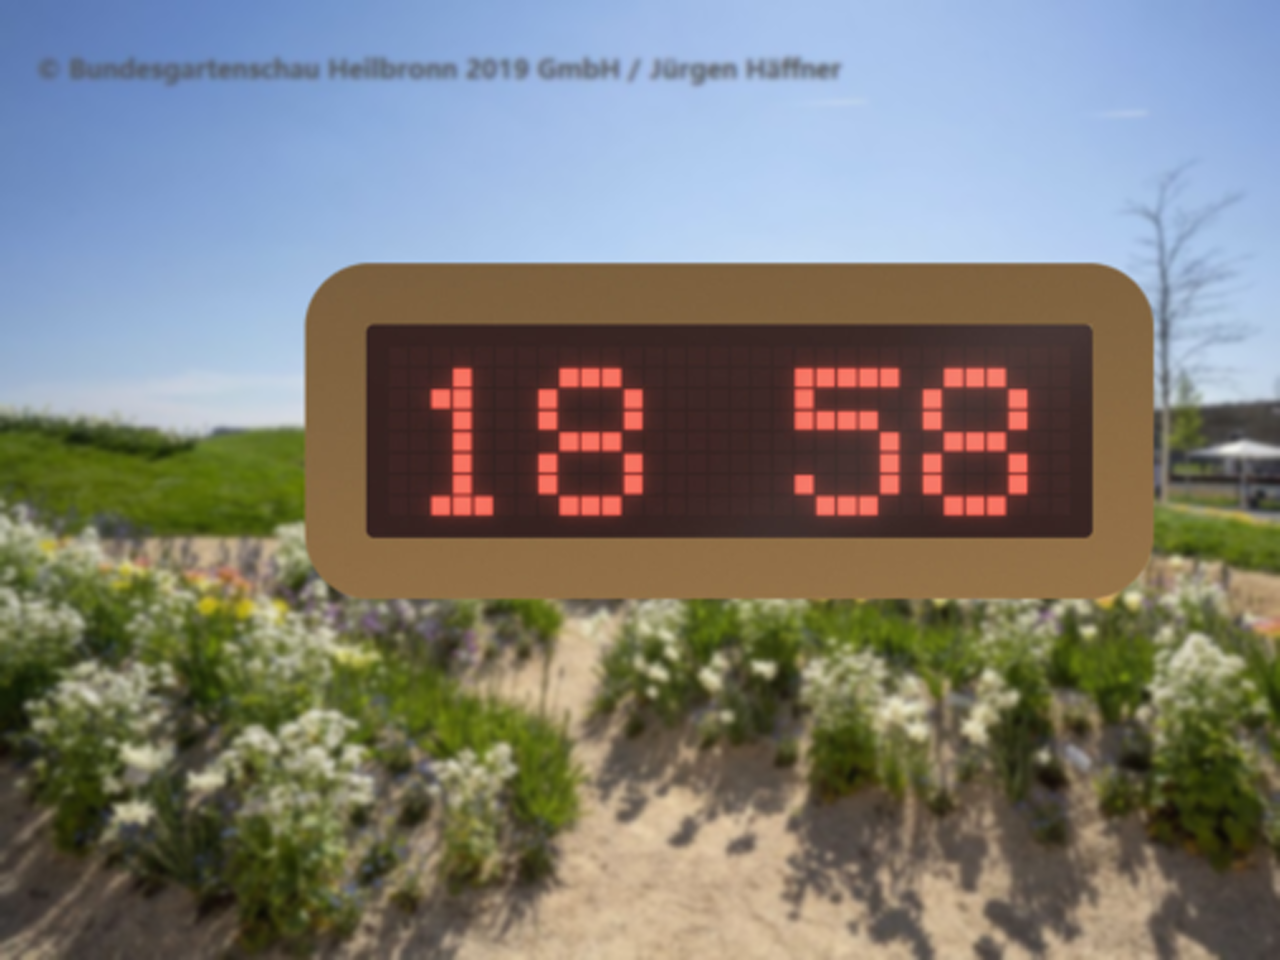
**18:58**
